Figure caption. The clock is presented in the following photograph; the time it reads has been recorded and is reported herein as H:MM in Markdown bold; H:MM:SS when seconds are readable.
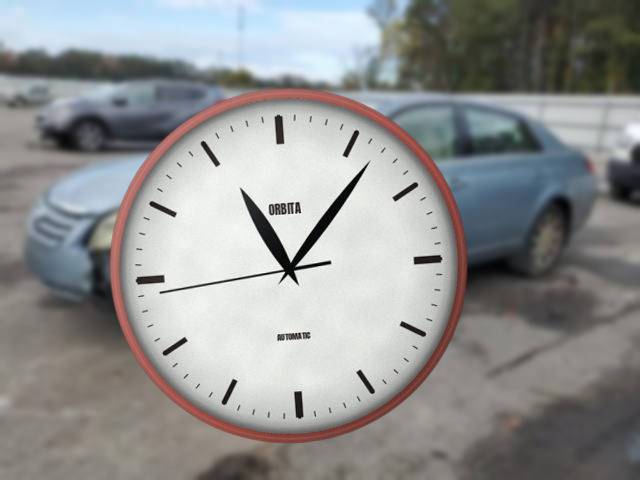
**11:06:44**
